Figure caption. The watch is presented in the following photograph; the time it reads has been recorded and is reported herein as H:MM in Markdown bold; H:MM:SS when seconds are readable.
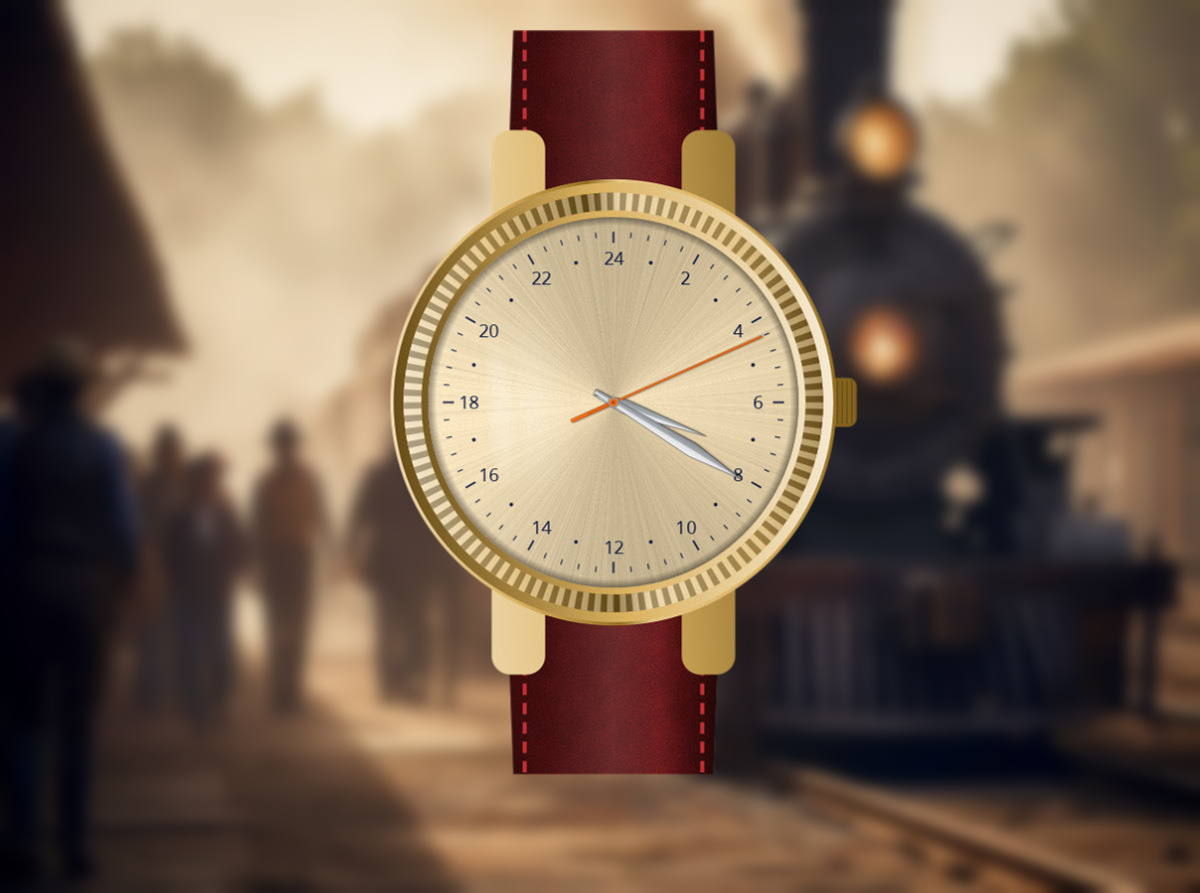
**7:20:11**
